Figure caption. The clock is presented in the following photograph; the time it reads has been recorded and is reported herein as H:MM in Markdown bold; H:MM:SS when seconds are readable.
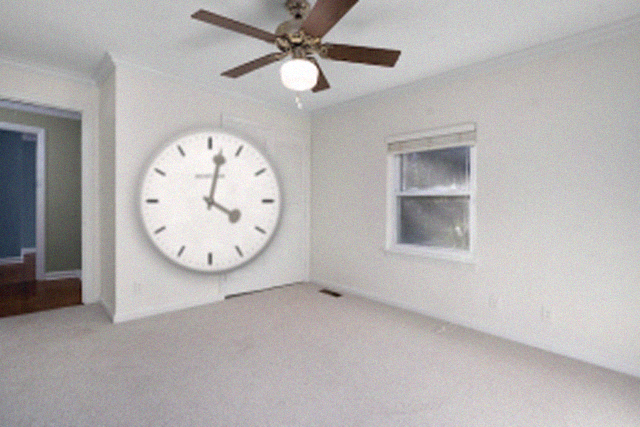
**4:02**
